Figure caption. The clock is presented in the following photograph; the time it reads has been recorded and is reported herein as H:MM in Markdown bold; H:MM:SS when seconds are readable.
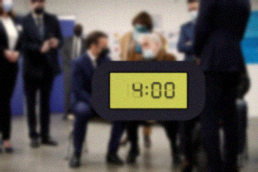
**4:00**
